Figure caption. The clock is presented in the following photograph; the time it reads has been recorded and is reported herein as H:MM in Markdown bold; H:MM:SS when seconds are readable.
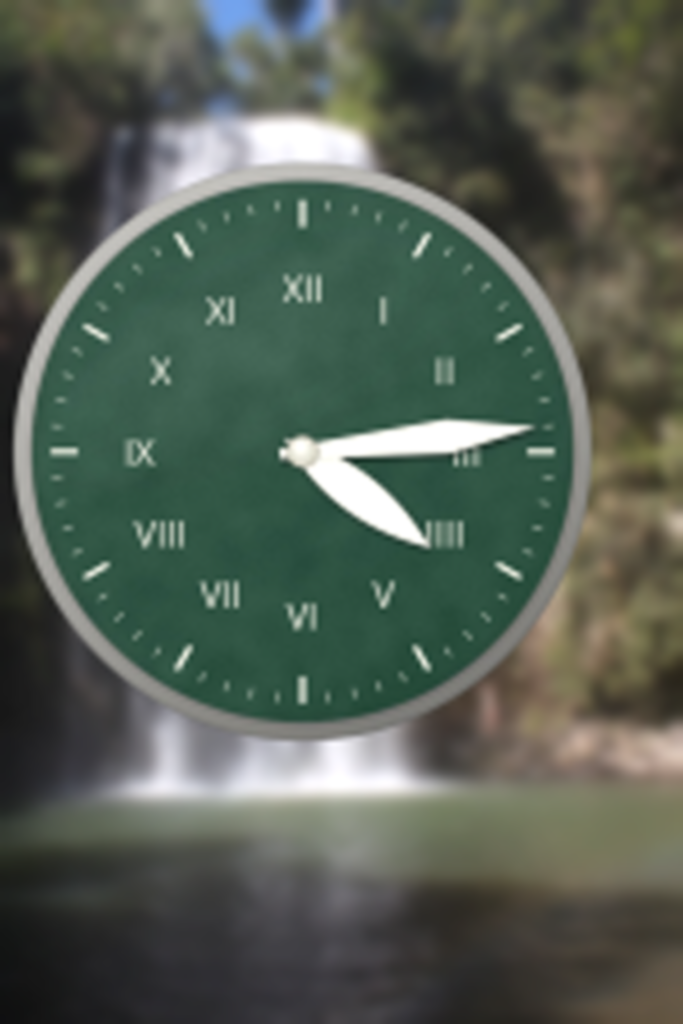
**4:14**
